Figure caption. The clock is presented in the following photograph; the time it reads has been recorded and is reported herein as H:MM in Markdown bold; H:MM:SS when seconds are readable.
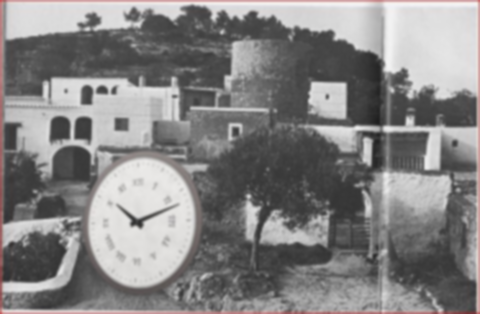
**10:12**
